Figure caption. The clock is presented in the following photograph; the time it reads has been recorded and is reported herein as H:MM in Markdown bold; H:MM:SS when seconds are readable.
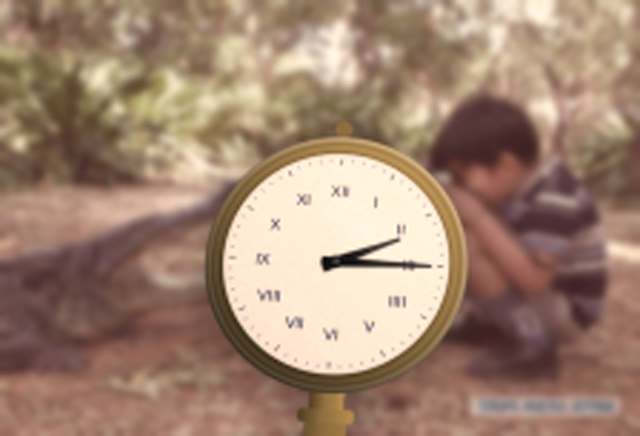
**2:15**
